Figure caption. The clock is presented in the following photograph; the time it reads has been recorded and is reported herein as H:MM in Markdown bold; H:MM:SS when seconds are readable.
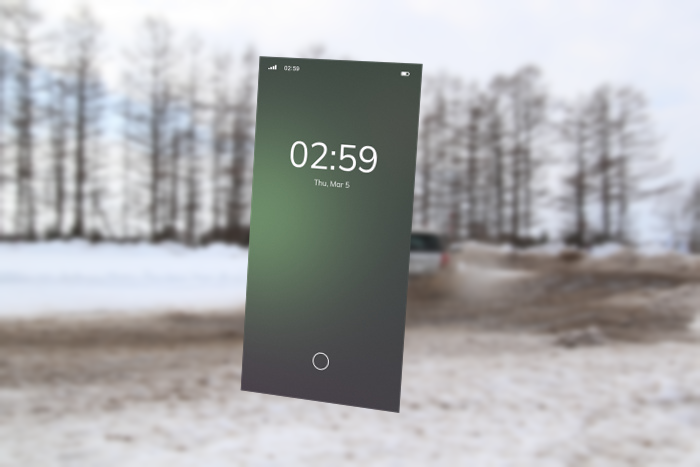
**2:59**
